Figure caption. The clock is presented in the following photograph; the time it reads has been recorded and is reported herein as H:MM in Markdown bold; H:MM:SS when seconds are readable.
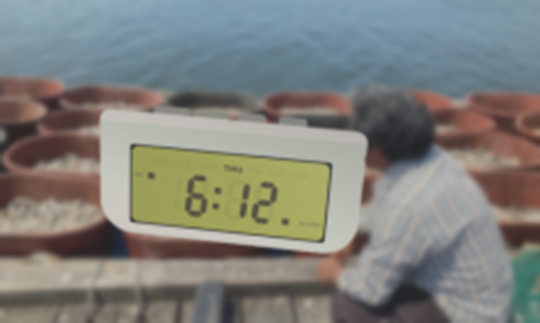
**6:12**
